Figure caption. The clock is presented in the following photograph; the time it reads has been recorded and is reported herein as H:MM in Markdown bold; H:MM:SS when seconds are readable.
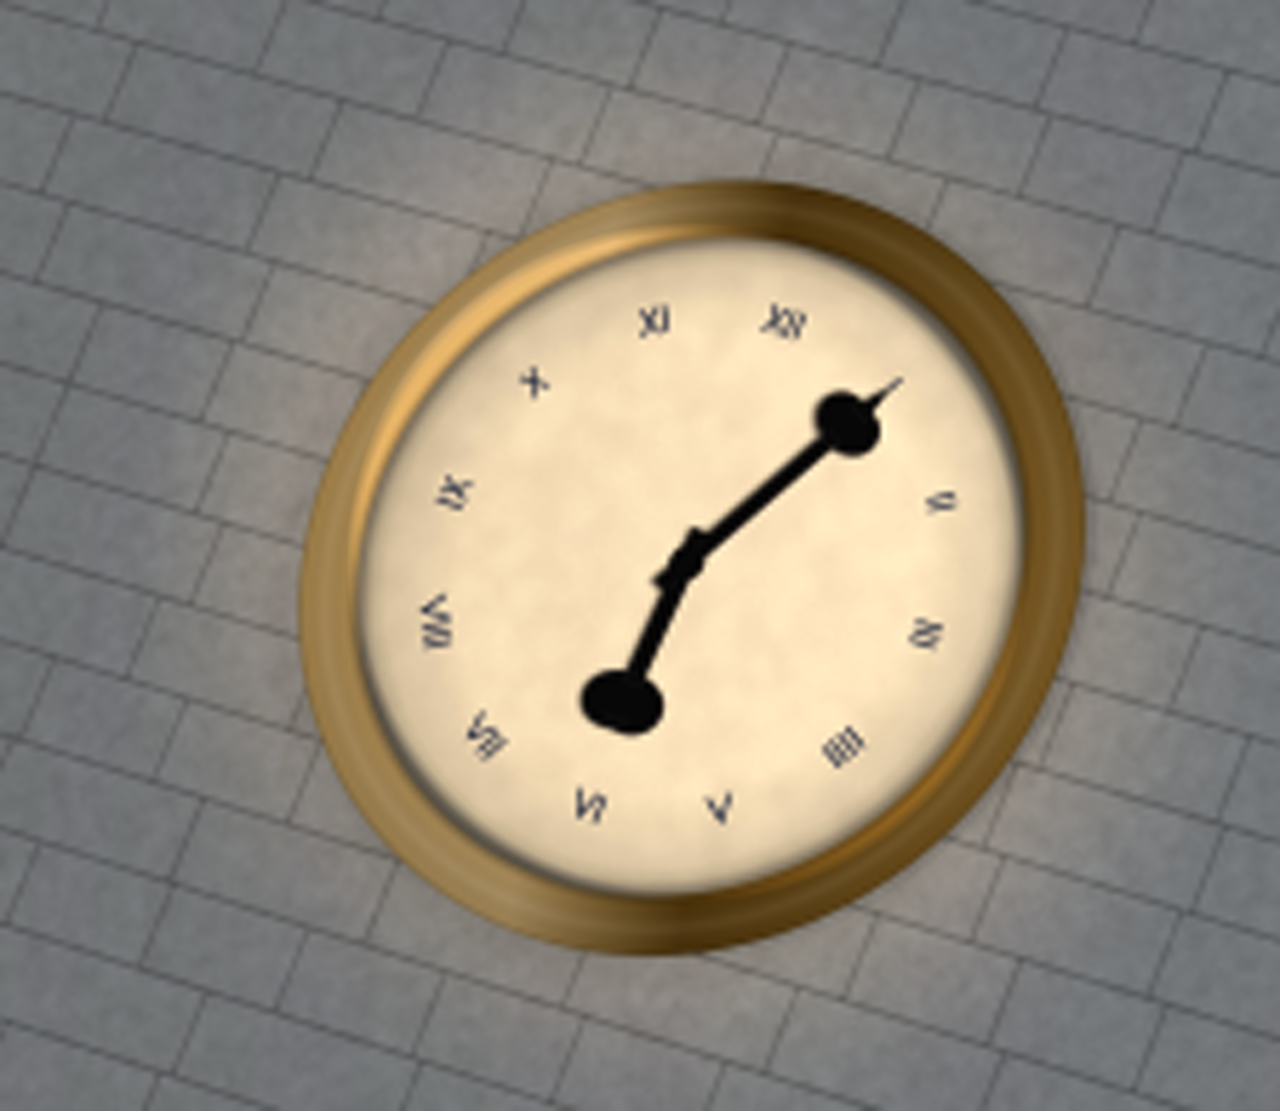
**6:05**
